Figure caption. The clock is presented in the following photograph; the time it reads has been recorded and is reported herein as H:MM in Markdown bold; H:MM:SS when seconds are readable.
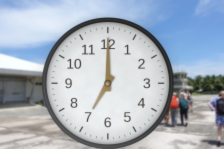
**7:00**
